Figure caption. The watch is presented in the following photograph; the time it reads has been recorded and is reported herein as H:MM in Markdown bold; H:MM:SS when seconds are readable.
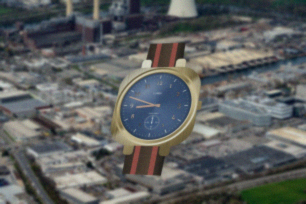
**8:48**
